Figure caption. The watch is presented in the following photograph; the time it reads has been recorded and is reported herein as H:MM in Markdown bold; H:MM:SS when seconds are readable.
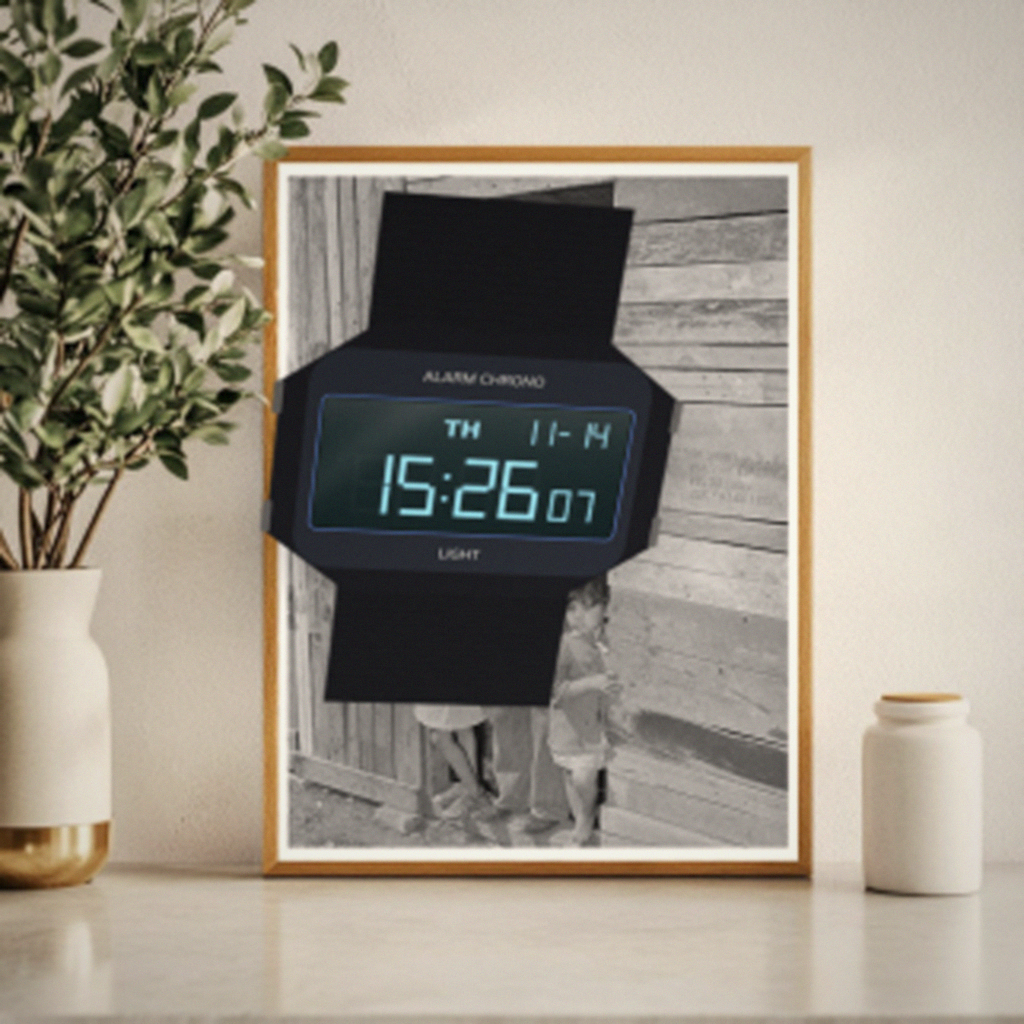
**15:26:07**
